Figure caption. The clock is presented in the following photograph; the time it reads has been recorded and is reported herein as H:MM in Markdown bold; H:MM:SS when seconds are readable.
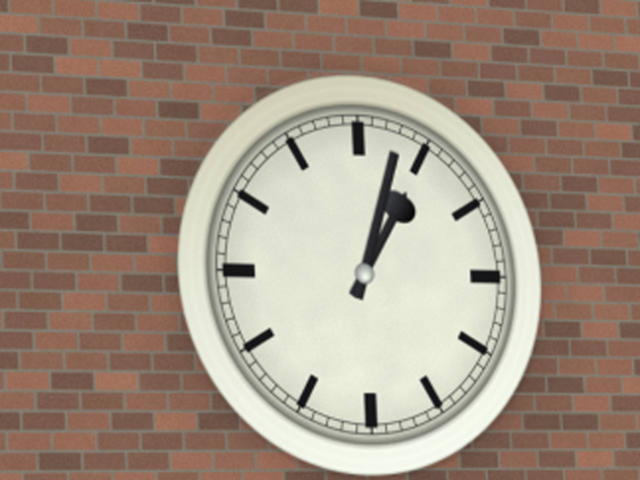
**1:03**
